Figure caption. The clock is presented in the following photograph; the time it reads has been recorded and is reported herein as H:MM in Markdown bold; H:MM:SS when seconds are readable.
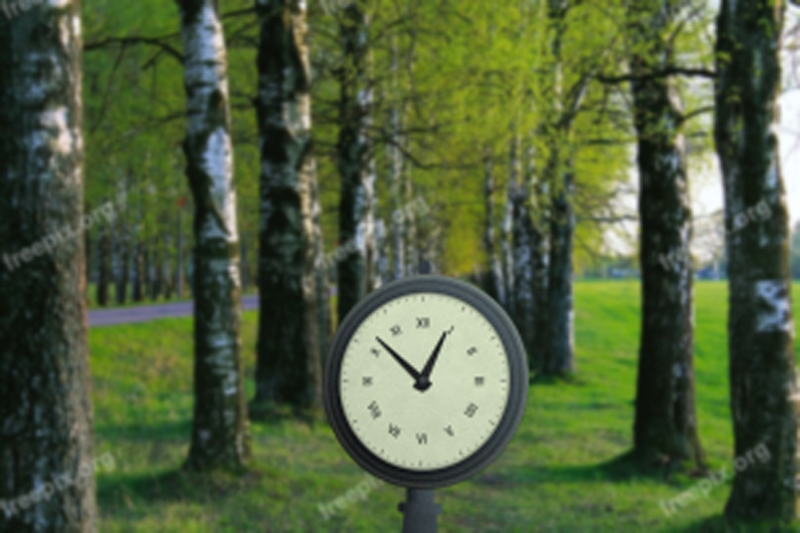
**12:52**
